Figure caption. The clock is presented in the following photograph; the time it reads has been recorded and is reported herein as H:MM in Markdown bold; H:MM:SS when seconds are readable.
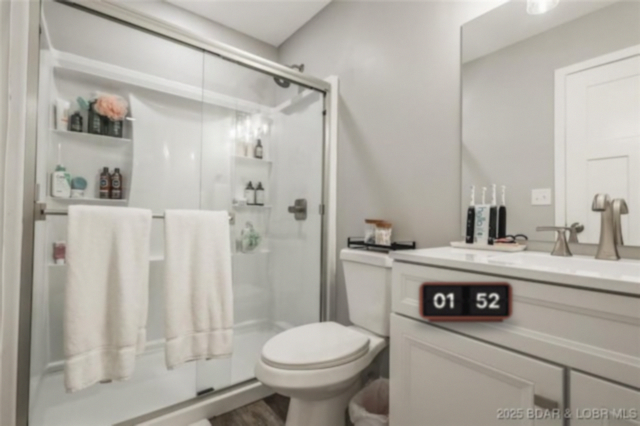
**1:52**
